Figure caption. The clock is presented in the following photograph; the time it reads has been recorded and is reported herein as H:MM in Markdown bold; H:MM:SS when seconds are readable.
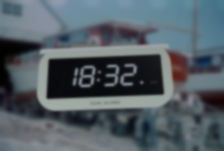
**18:32**
